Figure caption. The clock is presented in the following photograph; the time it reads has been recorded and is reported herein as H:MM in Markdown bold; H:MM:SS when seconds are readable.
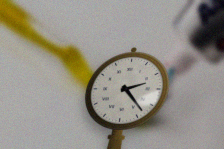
**2:23**
